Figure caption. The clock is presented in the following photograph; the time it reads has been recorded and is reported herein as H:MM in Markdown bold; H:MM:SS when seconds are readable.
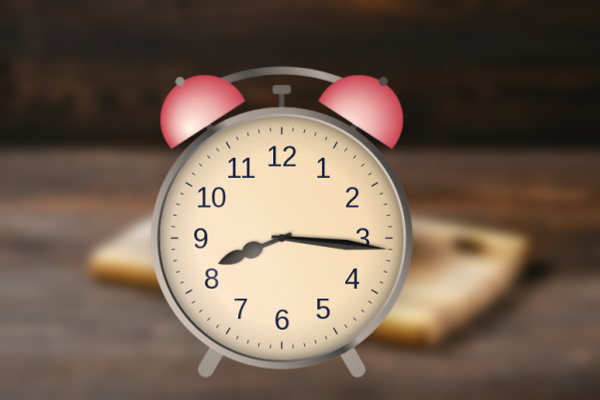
**8:16**
